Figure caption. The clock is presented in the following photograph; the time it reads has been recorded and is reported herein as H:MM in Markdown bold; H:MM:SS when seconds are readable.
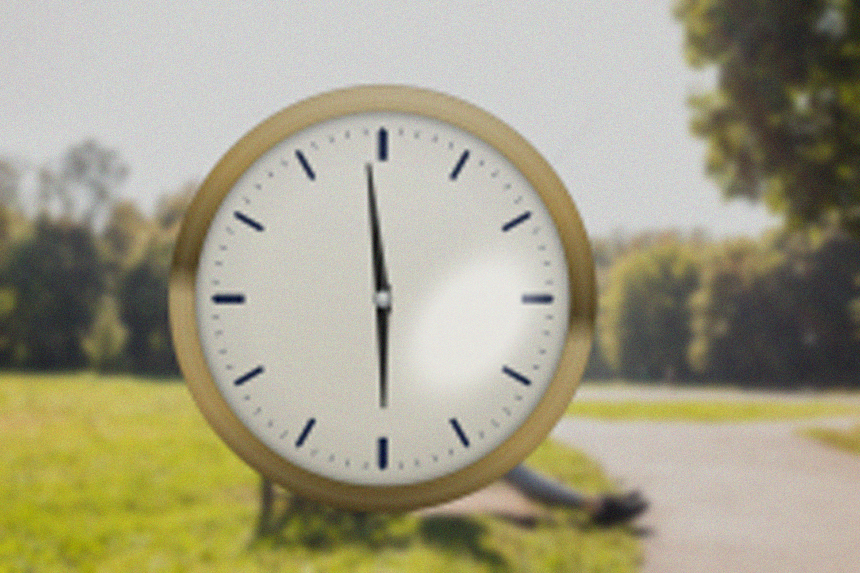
**5:59**
